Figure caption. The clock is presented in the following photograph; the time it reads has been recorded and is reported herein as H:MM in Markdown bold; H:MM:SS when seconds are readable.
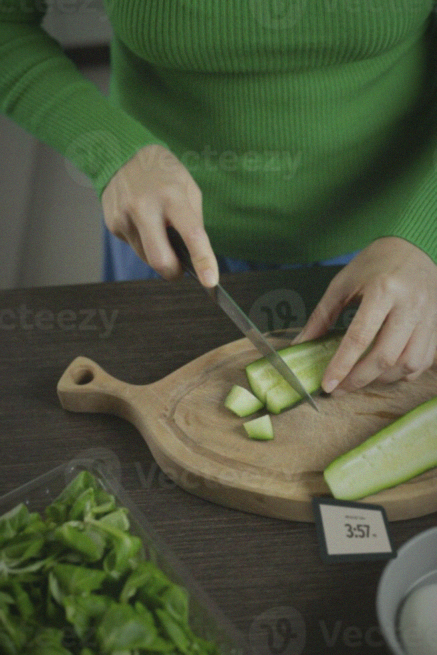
**3:57**
